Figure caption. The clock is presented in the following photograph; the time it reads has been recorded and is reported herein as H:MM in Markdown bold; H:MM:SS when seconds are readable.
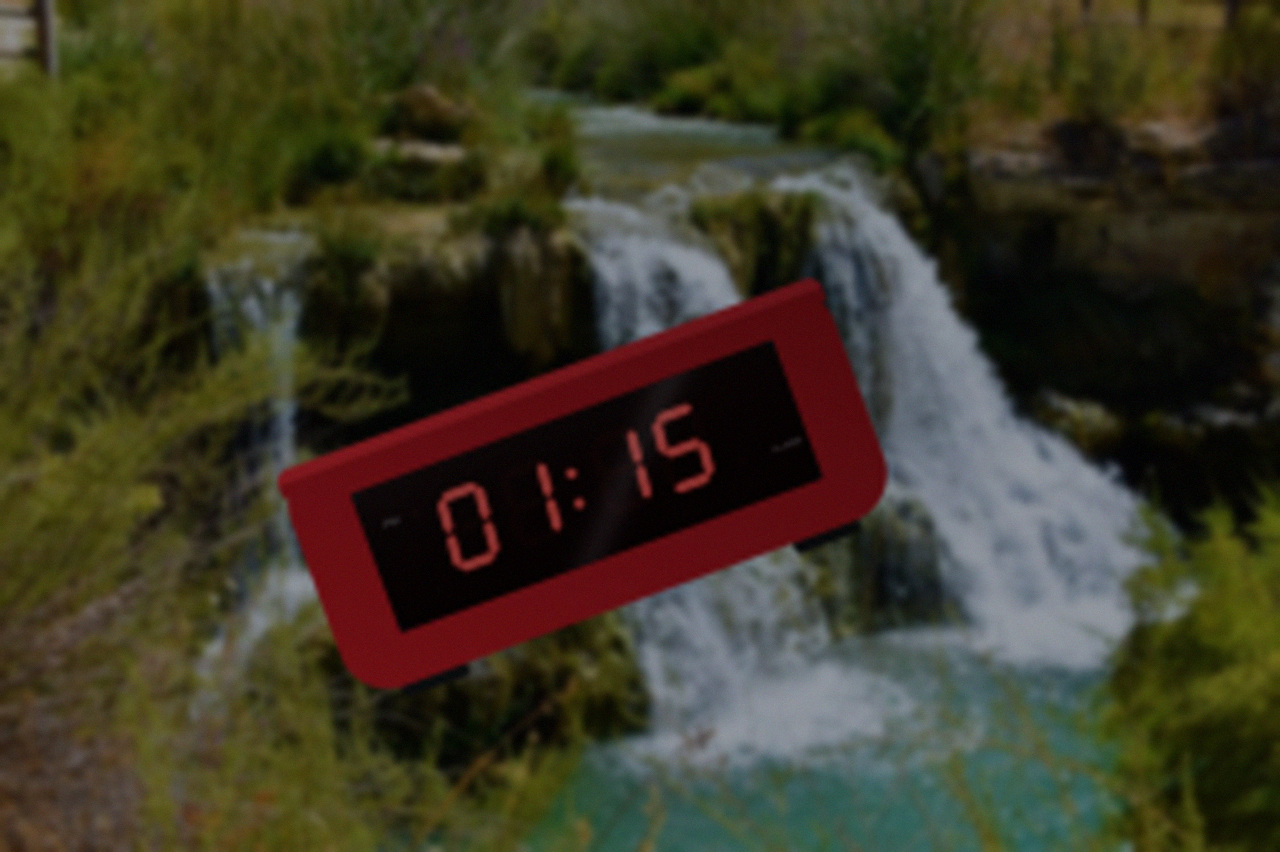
**1:15**
